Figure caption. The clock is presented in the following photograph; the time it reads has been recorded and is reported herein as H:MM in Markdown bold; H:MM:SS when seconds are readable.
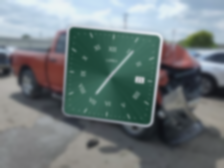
**7:06**
